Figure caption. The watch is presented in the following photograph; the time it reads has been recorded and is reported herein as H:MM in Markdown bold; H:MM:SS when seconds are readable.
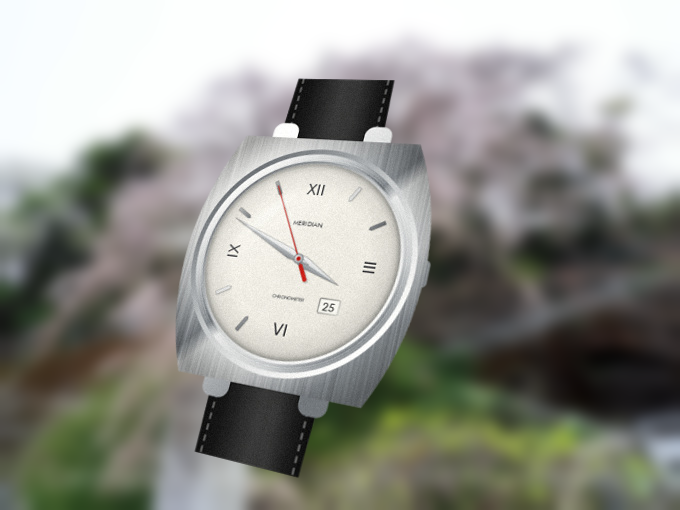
**3:48:55**
